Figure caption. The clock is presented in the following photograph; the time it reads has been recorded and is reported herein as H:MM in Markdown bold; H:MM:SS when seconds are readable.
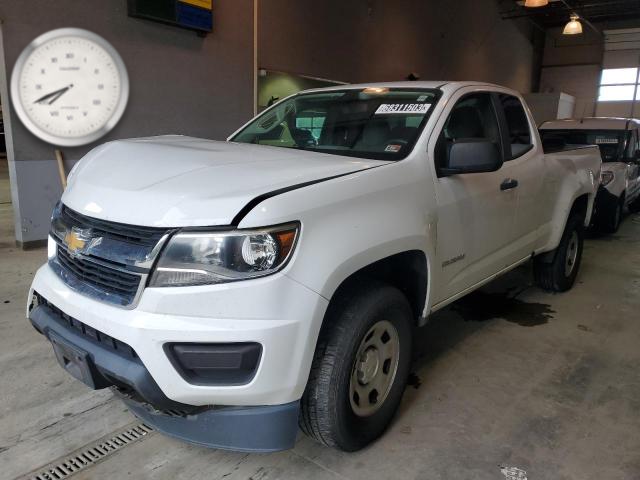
**7:41**
